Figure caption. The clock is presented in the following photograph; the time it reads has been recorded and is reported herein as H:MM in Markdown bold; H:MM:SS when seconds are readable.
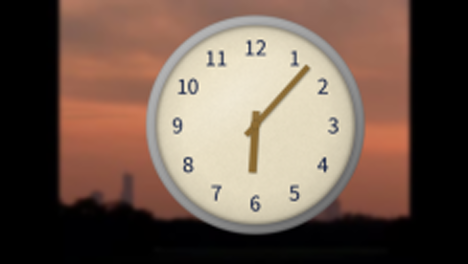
**6:07**
